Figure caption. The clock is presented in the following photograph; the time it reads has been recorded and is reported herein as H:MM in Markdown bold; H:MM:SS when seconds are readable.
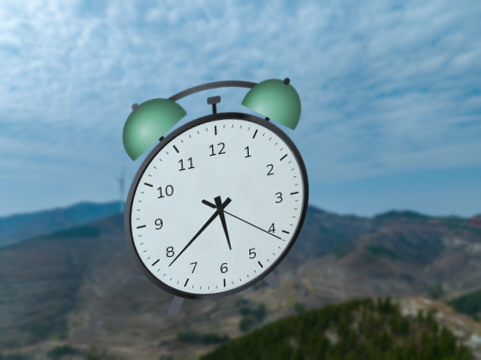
**5:38:21**
